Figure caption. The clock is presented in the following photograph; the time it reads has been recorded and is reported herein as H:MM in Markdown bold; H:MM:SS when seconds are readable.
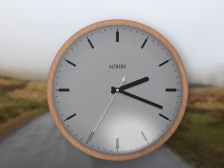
**2:18:35**
